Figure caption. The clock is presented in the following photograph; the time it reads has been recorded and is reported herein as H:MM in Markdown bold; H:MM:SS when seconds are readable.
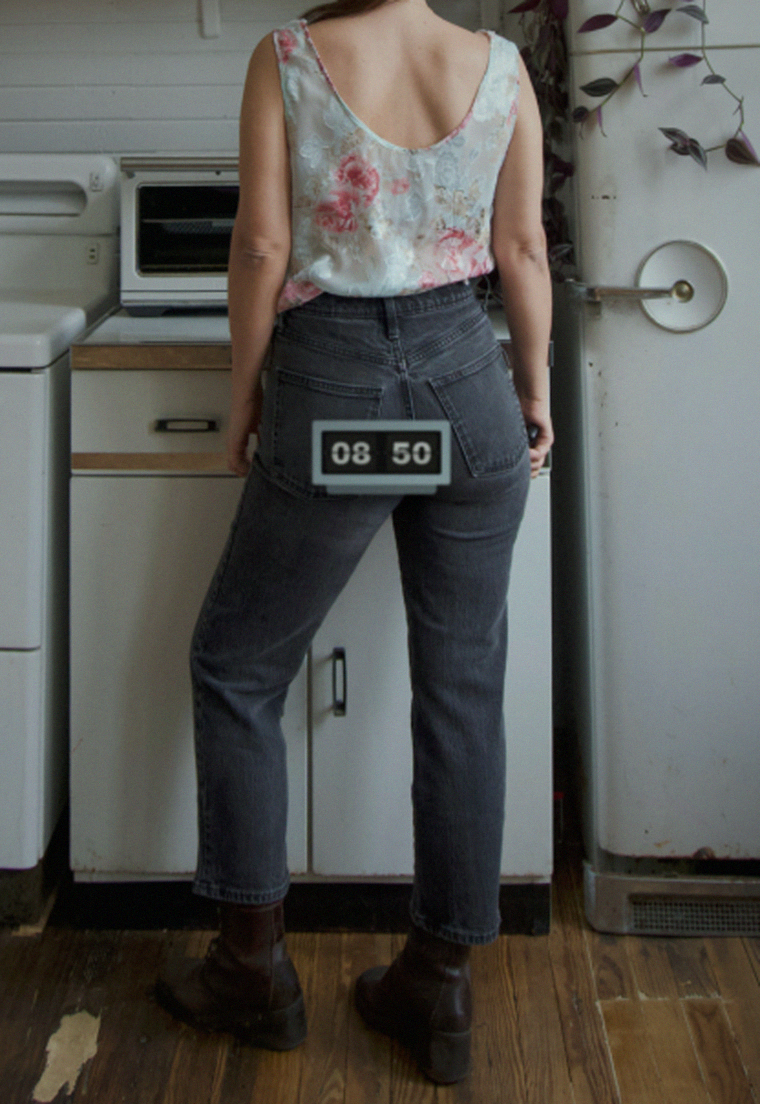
**8:50**
